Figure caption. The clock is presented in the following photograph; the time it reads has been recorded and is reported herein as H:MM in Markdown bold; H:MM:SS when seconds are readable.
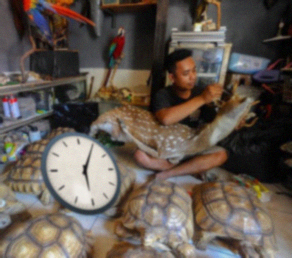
**6:05**
